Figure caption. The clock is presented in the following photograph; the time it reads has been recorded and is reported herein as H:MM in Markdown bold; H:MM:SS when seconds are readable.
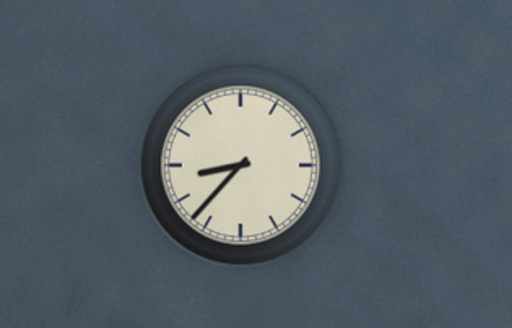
**8:37**
